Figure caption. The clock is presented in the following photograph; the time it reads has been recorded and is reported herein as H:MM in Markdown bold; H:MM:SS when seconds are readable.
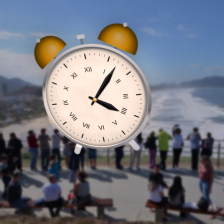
**4:07**
